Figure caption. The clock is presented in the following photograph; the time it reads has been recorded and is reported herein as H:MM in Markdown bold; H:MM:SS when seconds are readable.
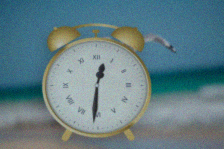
**12:31**
